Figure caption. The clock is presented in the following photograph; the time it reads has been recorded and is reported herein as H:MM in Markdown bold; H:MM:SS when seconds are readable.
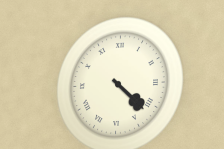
**4:22**
